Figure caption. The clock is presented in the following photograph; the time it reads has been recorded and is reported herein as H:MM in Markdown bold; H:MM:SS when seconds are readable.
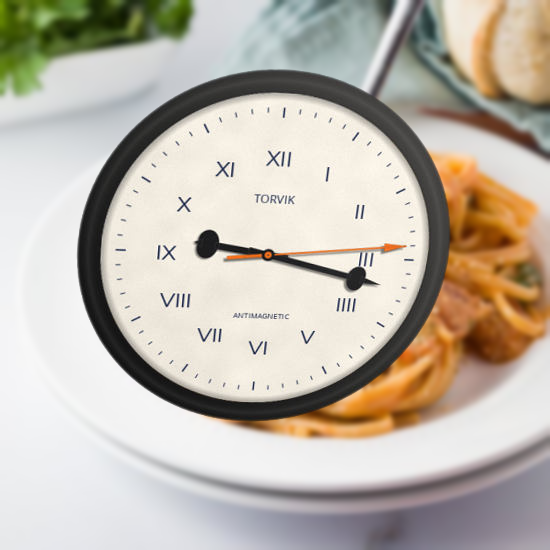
**9:17:14**
